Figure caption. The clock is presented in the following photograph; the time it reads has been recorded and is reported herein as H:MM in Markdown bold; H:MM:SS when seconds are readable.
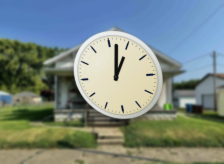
**1:02**
